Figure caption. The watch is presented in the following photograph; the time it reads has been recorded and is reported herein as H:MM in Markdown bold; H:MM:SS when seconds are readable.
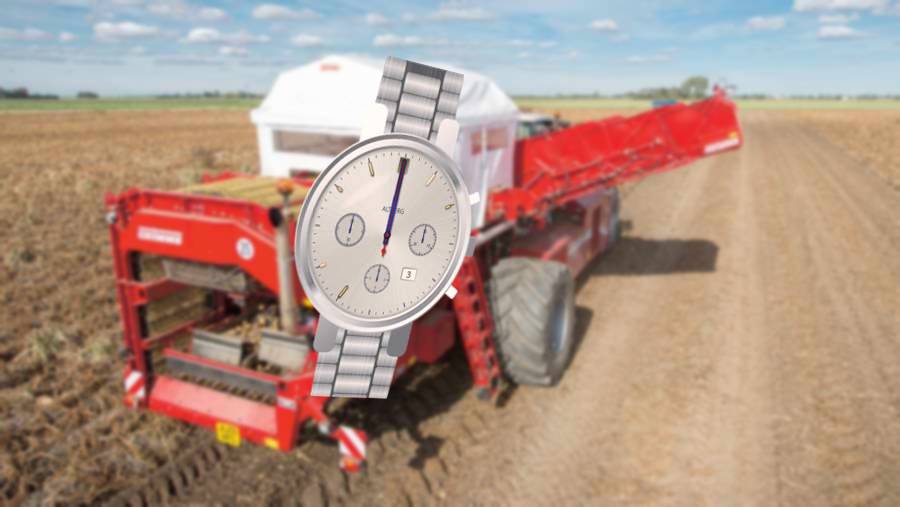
**12:00**
